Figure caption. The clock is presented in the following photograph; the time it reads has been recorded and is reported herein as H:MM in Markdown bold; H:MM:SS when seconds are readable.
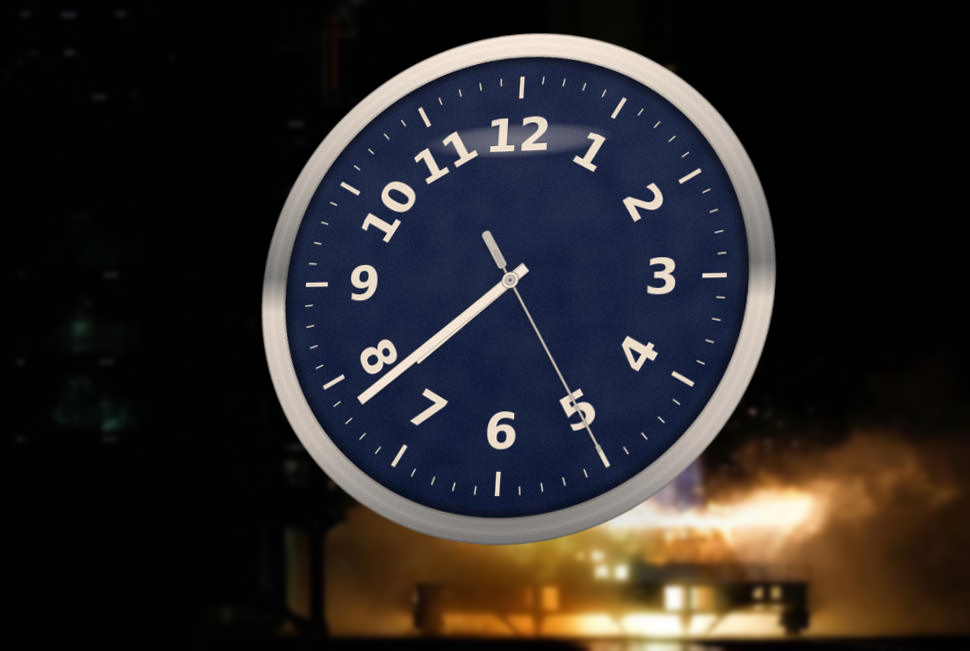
**7:38:25**
